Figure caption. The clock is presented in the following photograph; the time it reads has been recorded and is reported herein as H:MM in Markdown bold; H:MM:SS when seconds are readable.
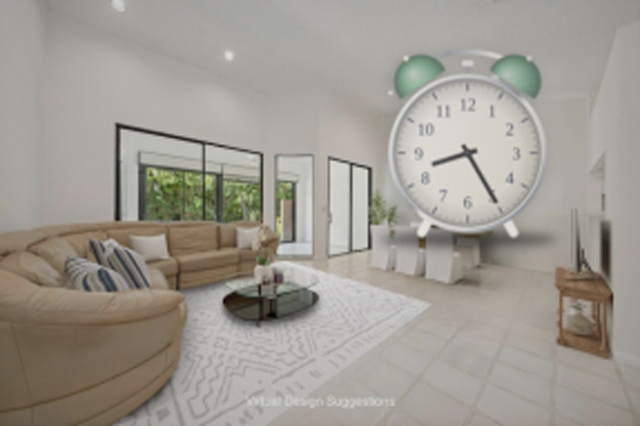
**8:25**
